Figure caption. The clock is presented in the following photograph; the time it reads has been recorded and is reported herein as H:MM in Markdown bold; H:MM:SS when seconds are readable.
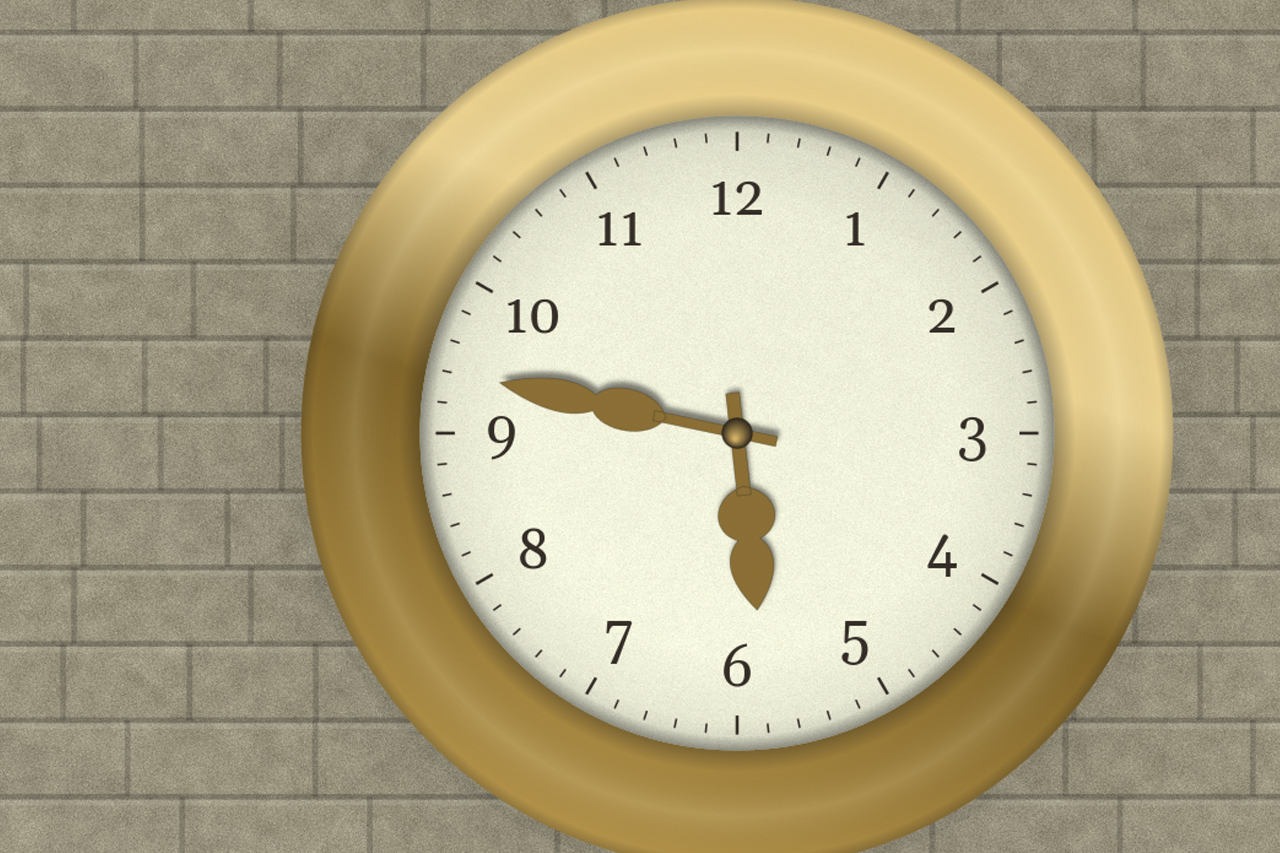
**5:47**
